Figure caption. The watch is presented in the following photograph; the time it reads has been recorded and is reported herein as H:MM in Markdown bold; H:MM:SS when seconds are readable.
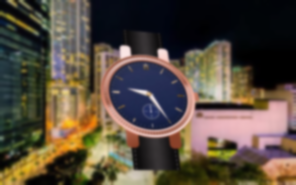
**9:25**
